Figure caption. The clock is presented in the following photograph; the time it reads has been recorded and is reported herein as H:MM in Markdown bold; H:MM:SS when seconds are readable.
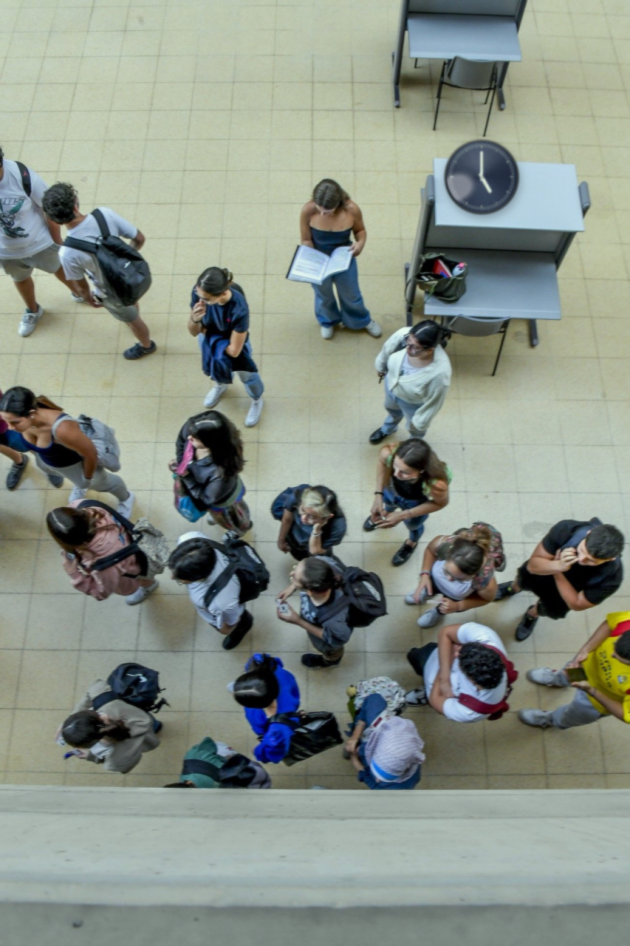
**5:00**
